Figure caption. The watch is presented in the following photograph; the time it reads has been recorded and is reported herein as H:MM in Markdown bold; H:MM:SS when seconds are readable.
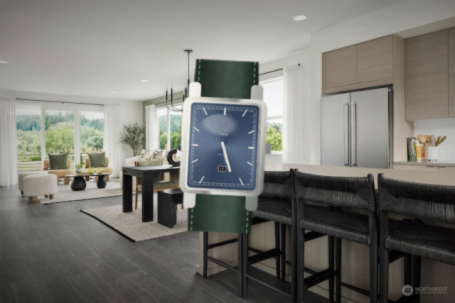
**5:27**
